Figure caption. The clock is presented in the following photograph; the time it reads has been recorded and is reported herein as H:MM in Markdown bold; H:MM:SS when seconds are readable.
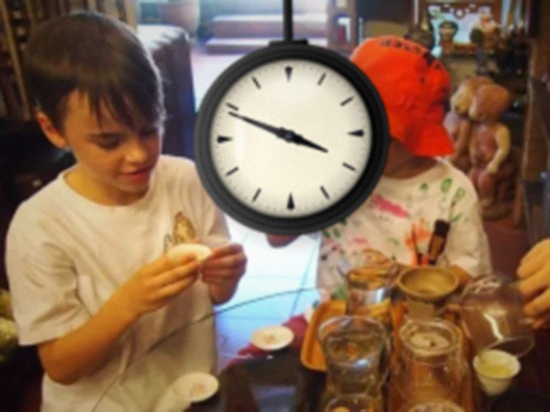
**3:49**
